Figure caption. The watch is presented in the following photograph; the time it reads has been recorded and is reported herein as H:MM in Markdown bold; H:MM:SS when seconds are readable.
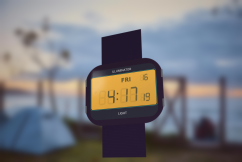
**4:17:19**
